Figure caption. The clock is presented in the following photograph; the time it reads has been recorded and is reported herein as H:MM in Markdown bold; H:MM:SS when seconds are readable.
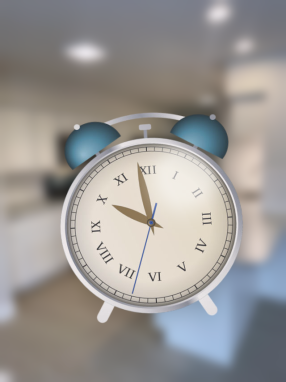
**9:58:33**
